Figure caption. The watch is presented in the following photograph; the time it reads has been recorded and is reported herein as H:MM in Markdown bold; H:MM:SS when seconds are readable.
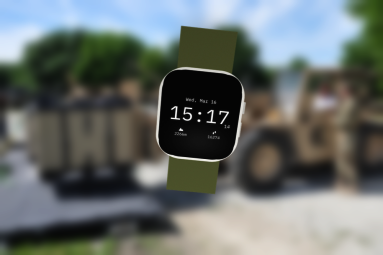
**15:17**
